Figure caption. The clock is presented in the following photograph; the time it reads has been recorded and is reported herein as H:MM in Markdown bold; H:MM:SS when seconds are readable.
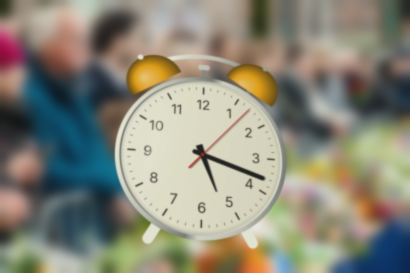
**5:18:07**
